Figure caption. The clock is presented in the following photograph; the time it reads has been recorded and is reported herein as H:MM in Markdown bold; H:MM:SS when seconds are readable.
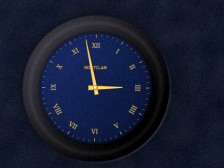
**2:58**
